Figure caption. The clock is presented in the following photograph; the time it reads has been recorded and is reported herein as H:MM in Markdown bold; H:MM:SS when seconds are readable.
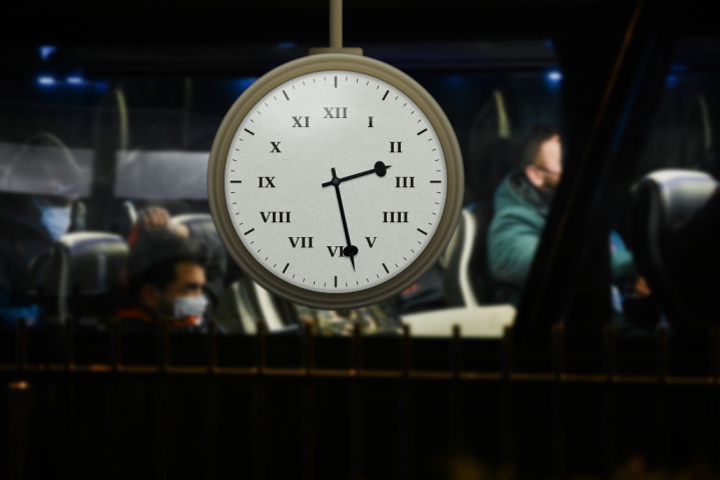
**2:28**
